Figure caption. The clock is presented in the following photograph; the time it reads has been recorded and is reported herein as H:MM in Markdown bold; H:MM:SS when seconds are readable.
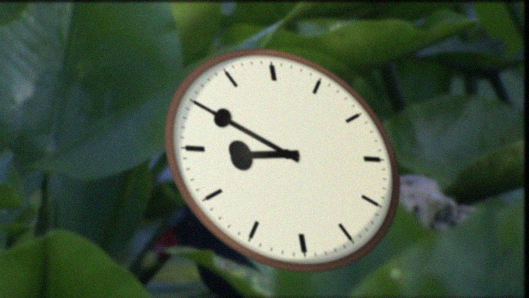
**8:50**
